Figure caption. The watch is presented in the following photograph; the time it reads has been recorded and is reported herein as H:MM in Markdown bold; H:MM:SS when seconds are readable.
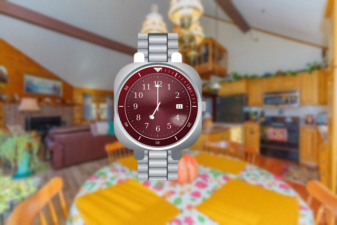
**7:00**
